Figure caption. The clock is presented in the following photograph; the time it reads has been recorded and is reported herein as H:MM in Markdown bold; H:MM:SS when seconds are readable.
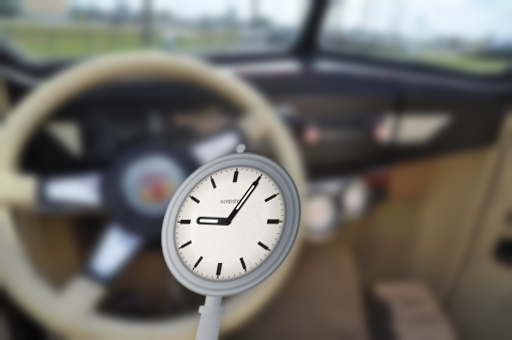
**9:05**
